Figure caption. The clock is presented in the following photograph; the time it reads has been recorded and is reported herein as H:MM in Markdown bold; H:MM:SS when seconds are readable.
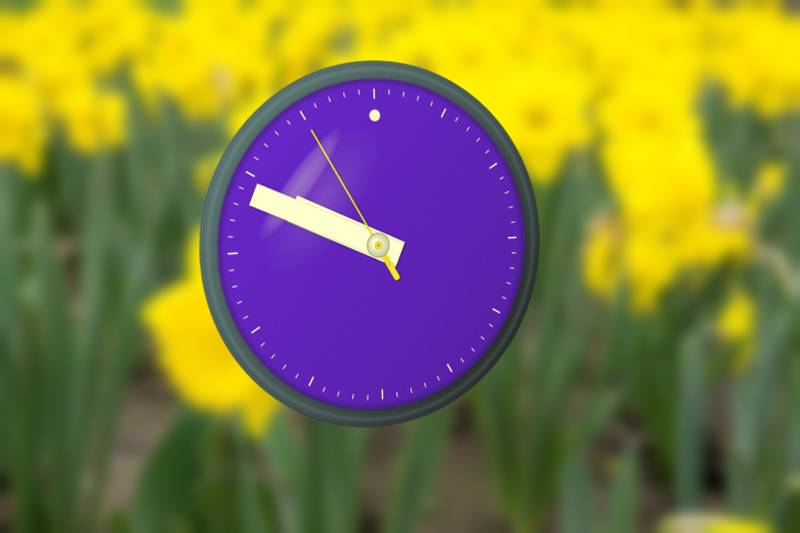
**9:48:55**
